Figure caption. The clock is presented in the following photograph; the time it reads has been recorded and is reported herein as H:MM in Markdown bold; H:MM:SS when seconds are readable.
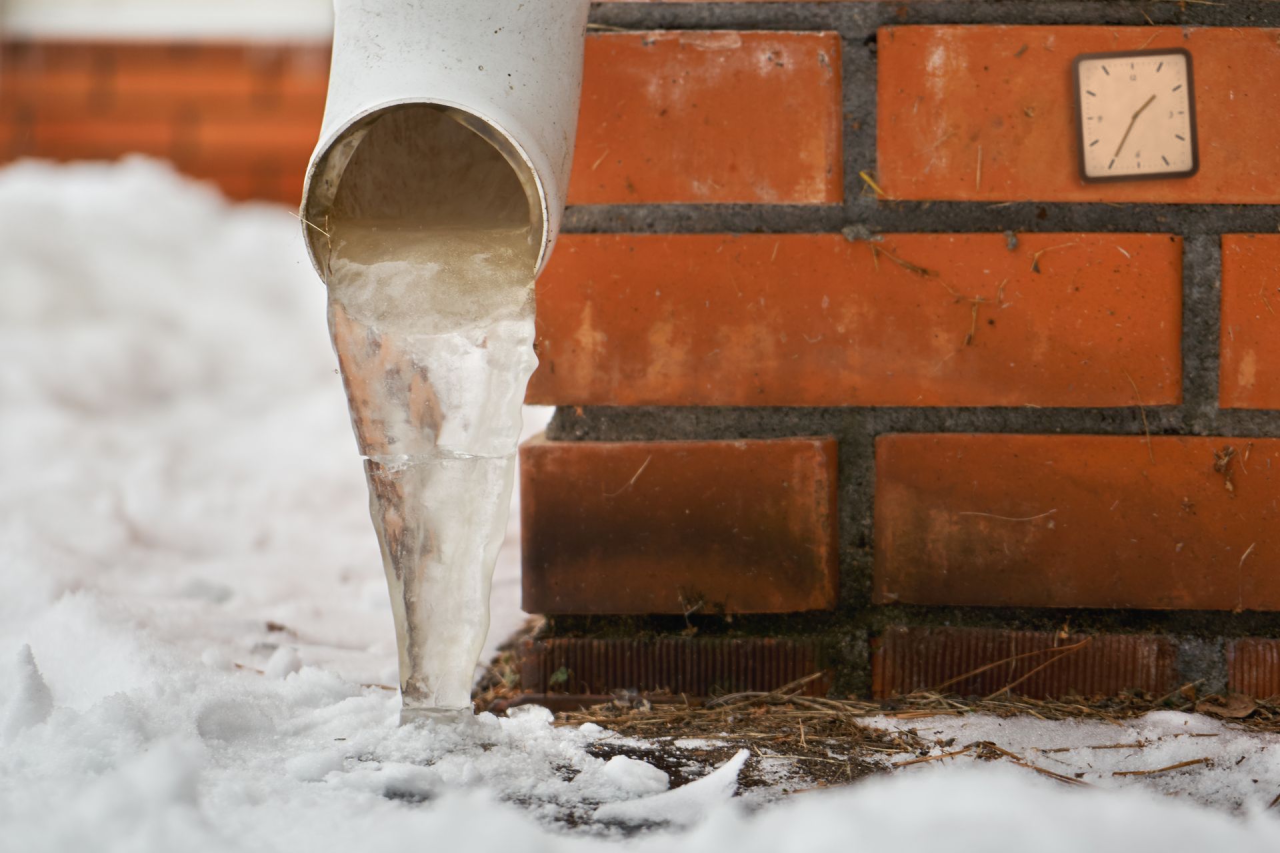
**1:35**
